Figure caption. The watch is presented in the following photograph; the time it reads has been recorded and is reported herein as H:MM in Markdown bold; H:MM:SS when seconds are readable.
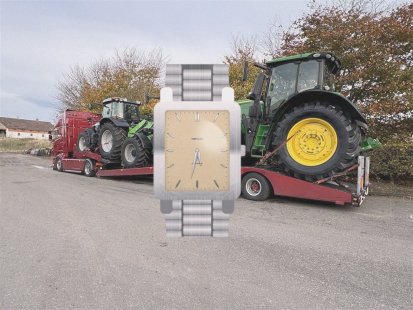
**5:32**
